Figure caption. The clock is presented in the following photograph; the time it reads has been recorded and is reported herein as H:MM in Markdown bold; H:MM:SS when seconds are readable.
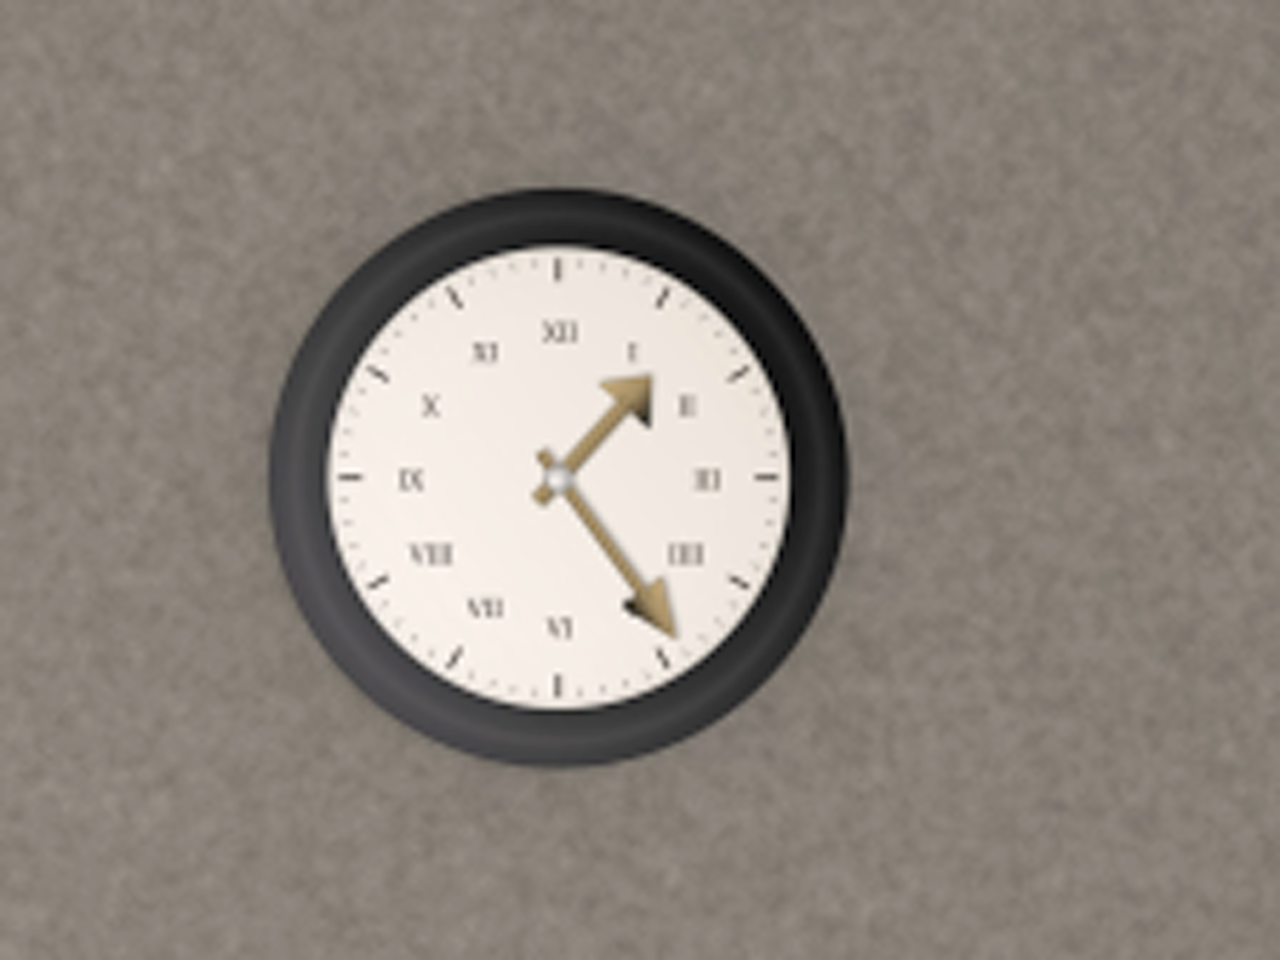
**1:24**
